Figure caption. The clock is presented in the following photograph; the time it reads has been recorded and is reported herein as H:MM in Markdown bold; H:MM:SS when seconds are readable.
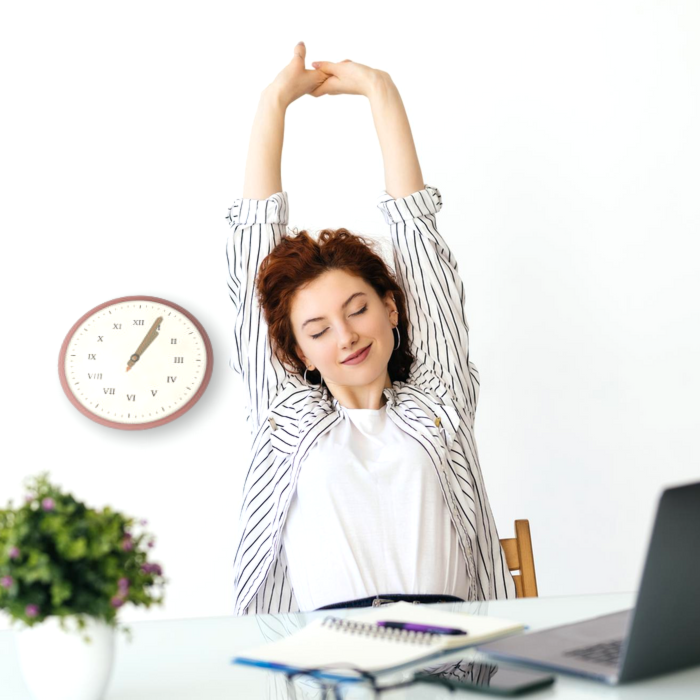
**1:04:04**
